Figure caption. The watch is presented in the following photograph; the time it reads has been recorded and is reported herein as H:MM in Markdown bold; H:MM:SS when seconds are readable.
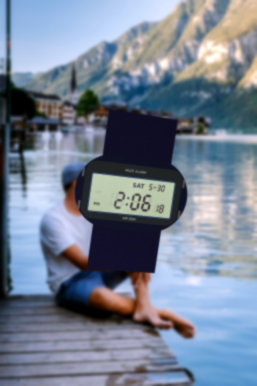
**2:06**
